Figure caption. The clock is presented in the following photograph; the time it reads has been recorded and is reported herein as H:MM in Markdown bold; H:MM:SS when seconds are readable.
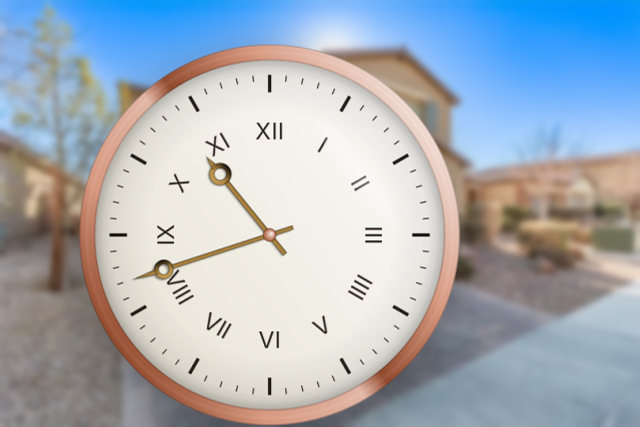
**10:42**
